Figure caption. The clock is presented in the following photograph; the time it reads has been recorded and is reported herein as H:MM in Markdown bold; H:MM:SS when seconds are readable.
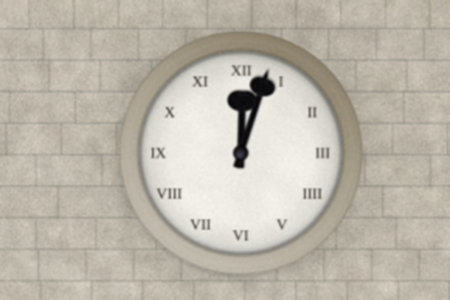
**12:03**
